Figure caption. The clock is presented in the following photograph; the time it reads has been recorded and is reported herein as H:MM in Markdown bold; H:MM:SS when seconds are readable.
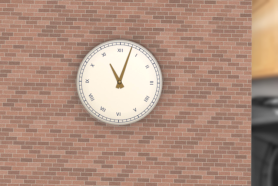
**11:03**
